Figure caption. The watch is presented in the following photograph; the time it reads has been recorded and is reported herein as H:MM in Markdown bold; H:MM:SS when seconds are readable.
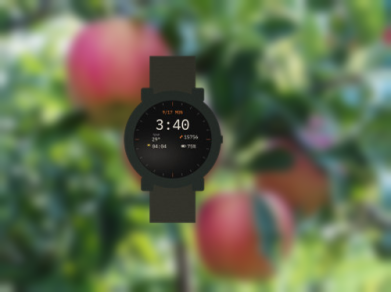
**3:40**
